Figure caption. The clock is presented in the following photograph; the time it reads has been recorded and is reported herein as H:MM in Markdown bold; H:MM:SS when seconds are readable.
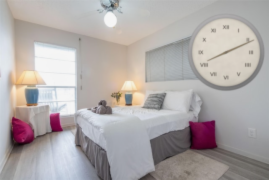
**8:11**
